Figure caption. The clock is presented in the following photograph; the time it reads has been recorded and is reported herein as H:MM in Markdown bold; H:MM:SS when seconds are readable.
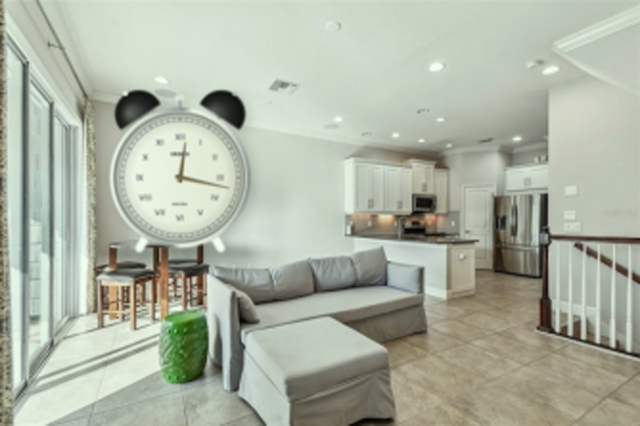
**12:17**
